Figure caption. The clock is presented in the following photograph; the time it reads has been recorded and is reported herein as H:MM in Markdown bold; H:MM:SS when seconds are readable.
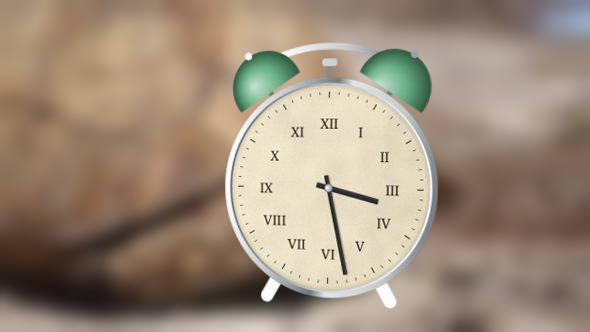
**3:28**
